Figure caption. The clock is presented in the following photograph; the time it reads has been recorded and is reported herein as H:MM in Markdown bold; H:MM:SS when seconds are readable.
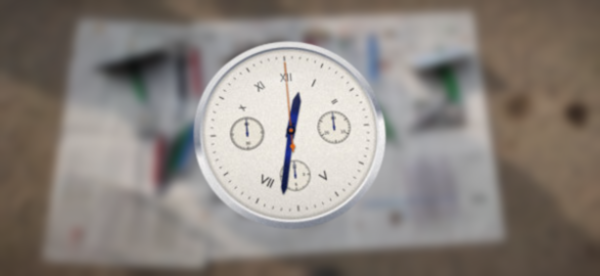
**12:32**
